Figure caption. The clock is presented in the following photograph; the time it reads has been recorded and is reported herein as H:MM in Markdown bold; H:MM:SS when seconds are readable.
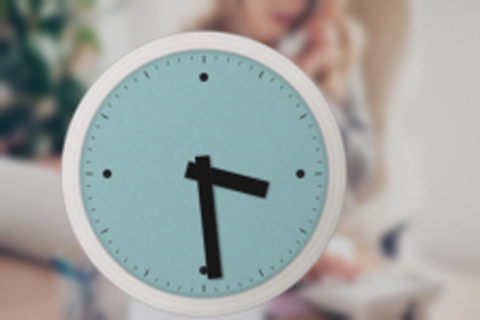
**3:29**
